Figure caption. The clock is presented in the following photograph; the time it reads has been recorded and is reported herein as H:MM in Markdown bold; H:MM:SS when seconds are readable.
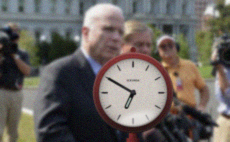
**6:50**
